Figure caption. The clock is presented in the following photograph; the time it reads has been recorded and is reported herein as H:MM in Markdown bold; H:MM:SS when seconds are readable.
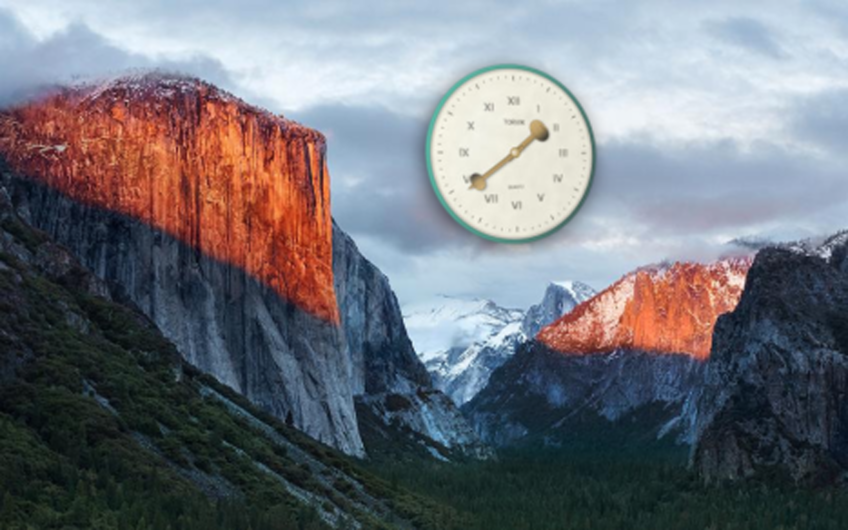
**1:39**
